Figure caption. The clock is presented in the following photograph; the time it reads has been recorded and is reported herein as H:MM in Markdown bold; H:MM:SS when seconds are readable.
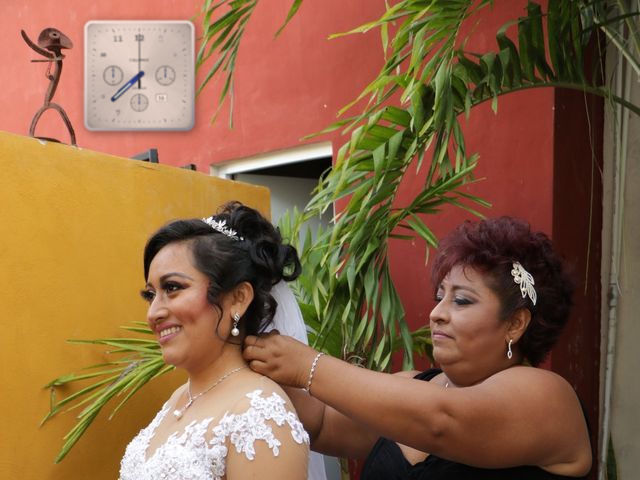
**7:38**
